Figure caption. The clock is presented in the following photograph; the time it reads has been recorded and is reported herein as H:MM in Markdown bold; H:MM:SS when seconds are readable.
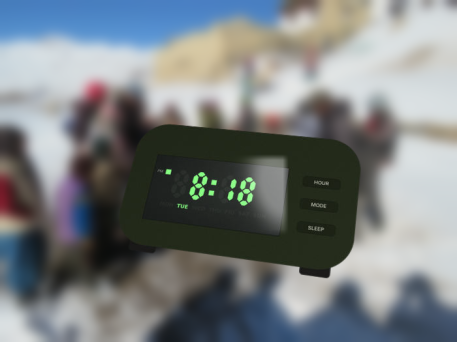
**8:18**
